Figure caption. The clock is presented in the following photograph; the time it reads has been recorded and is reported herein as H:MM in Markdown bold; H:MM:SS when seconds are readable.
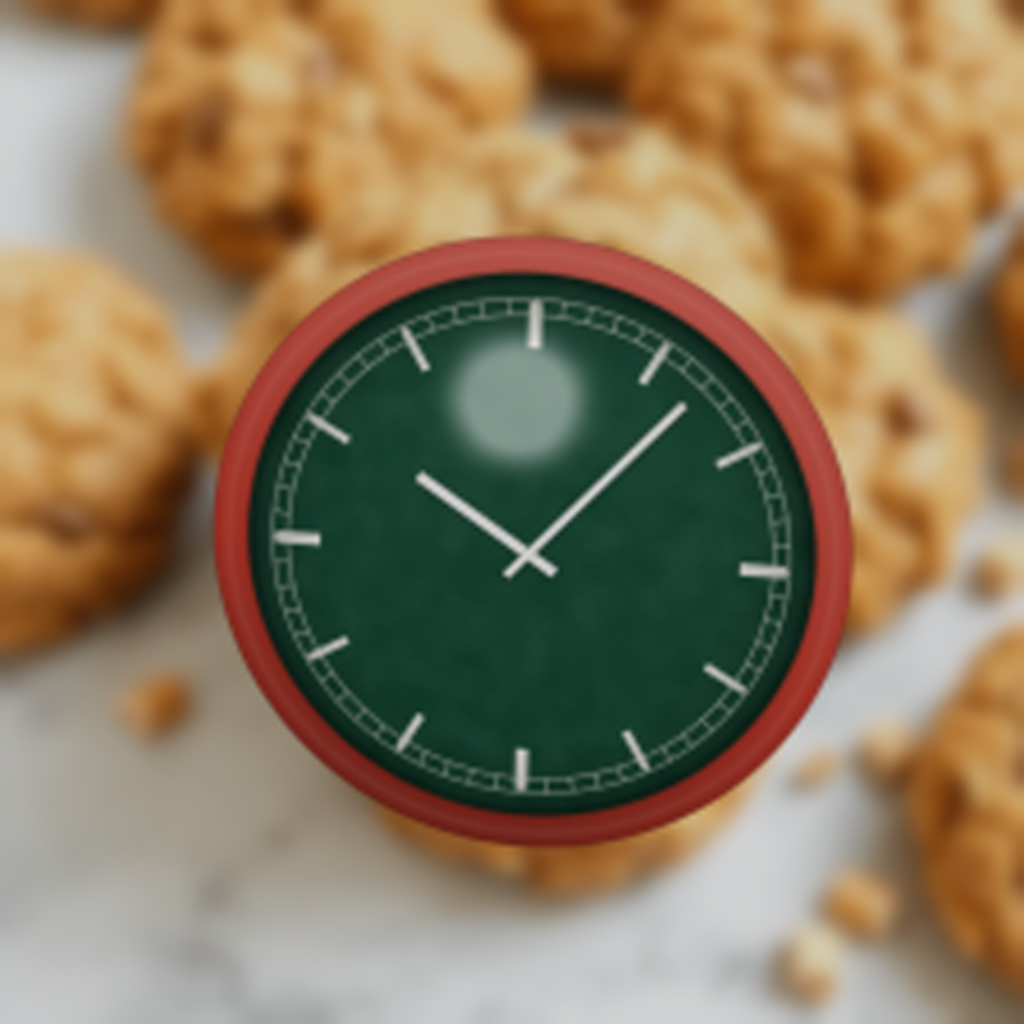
**10:07**
